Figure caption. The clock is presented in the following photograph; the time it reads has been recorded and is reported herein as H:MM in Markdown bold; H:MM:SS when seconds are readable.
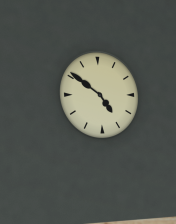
**4:51**
